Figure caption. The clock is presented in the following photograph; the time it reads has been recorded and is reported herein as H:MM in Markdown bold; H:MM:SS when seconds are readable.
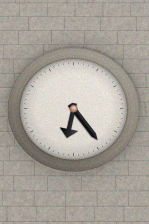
**6:24**
